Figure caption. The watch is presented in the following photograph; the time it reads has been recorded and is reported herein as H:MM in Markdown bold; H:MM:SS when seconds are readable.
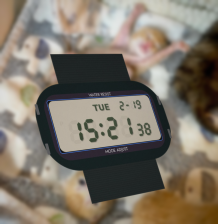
**15:21:38**
